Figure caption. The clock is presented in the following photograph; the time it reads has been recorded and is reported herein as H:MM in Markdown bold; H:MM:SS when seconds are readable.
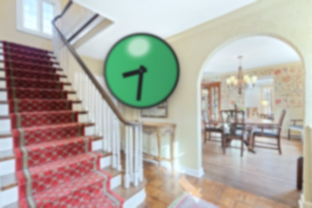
**8:31**
